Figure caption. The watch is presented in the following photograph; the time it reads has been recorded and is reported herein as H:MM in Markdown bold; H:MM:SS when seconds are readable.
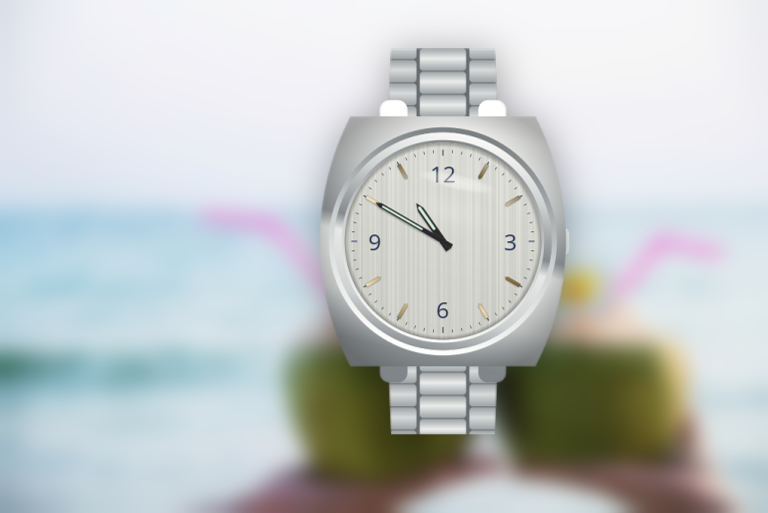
**10:50**
